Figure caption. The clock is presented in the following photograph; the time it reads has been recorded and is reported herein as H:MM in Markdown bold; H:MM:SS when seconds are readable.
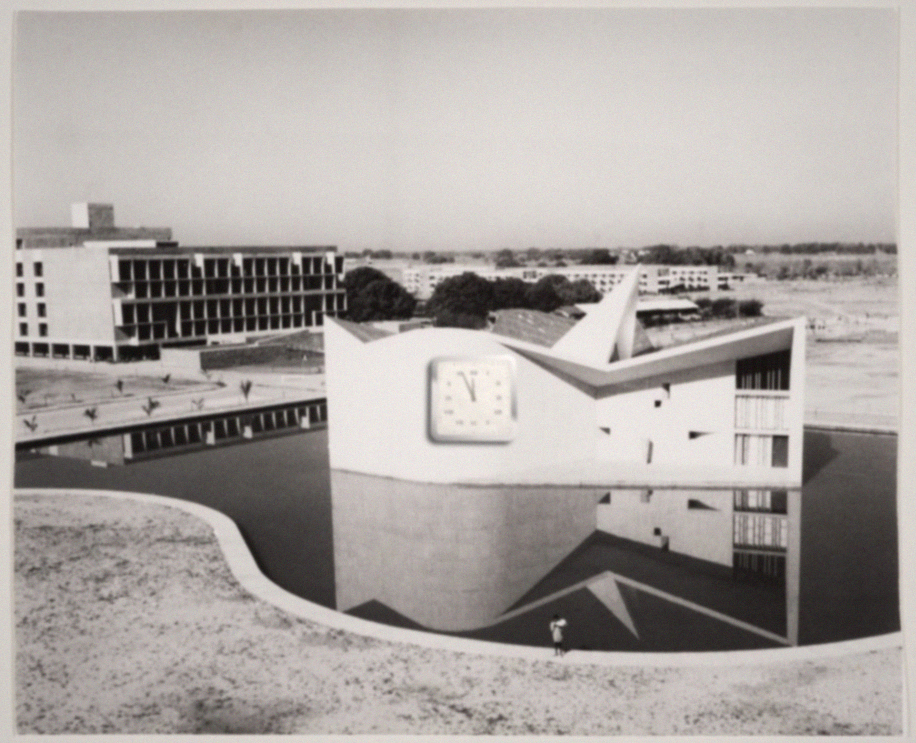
**11:56**
